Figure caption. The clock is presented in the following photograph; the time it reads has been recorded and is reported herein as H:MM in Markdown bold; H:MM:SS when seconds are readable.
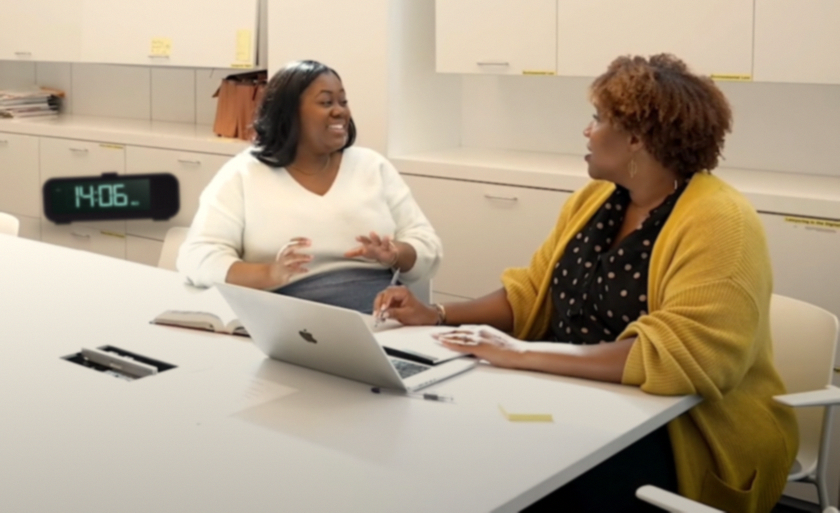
**14:06**
